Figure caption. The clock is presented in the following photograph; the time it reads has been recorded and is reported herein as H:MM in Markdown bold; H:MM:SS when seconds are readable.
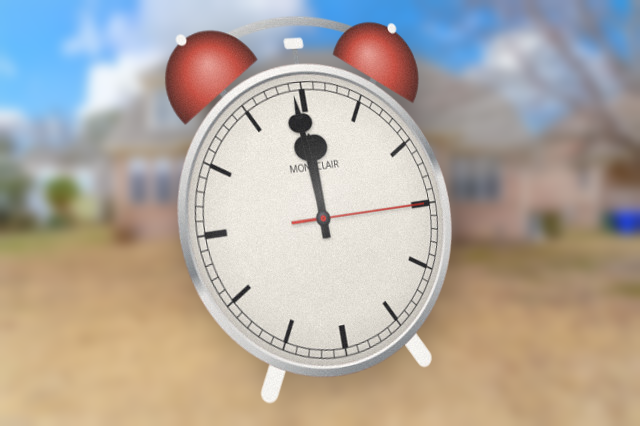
**11:59:15**
